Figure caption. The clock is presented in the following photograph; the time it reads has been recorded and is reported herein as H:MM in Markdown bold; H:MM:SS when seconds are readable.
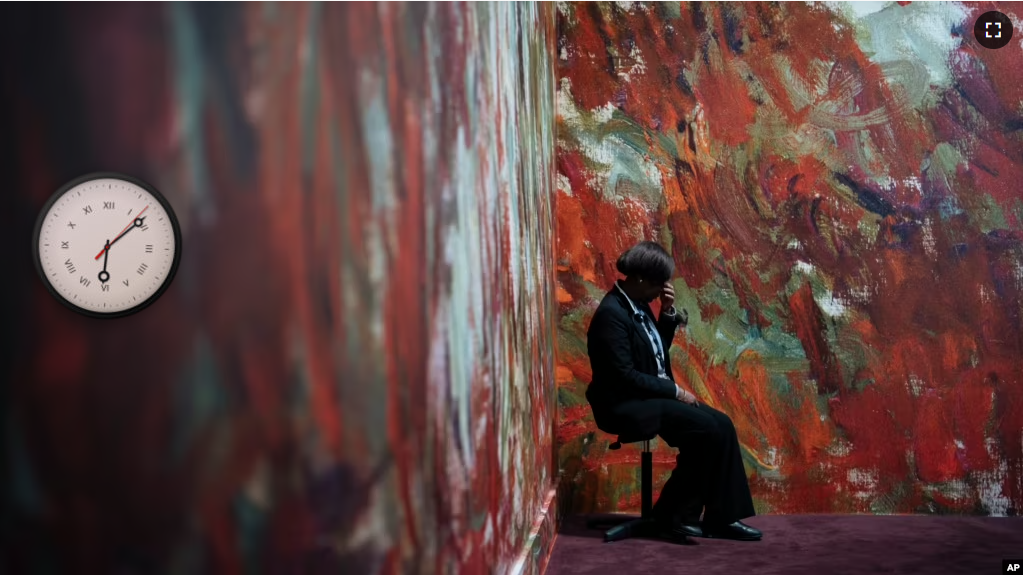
**6:08:07**
